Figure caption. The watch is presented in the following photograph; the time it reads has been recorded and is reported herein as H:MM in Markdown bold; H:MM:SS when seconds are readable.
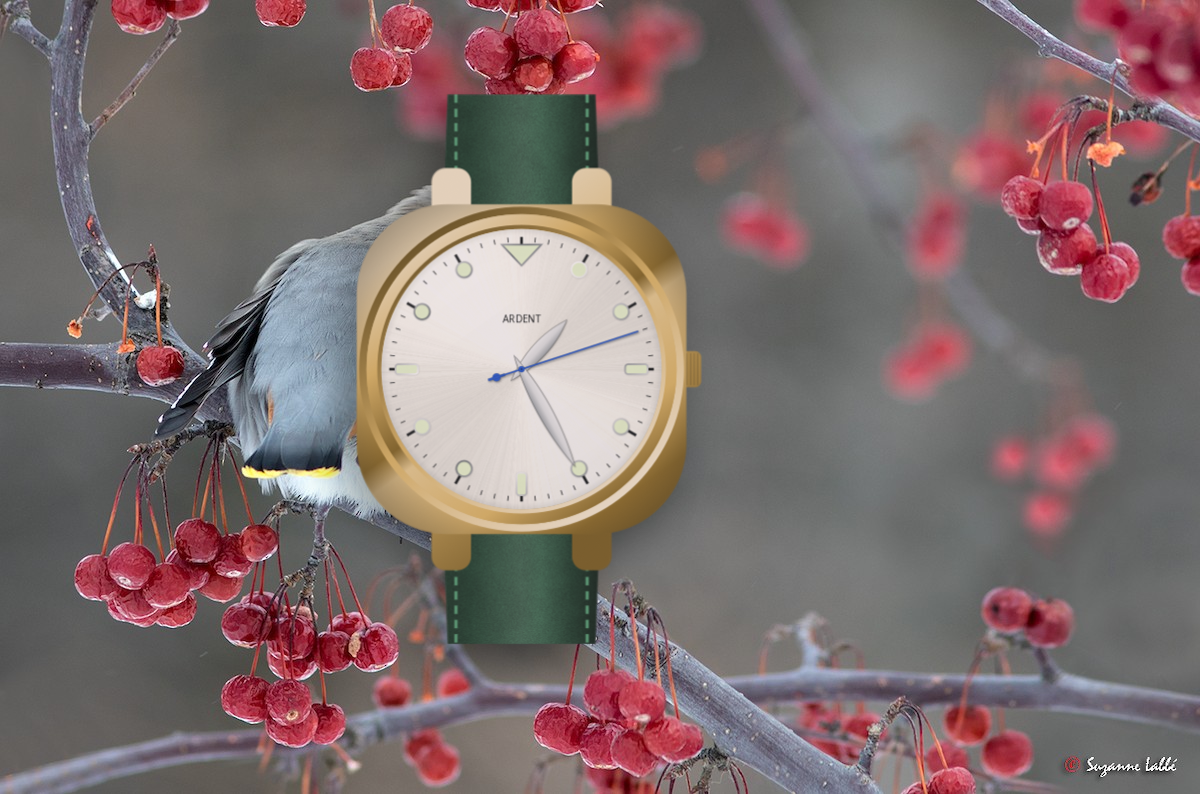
**1:25:12**
